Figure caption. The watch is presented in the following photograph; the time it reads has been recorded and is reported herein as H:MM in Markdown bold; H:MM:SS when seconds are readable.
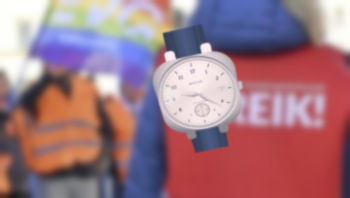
**9:22**
